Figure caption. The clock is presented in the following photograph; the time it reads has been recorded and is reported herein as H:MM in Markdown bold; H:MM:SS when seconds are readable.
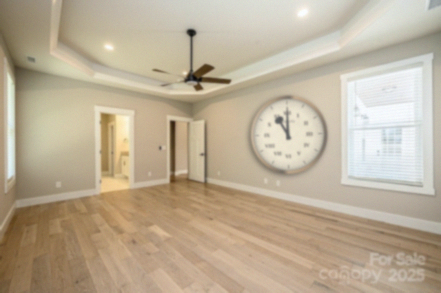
**11:00**
